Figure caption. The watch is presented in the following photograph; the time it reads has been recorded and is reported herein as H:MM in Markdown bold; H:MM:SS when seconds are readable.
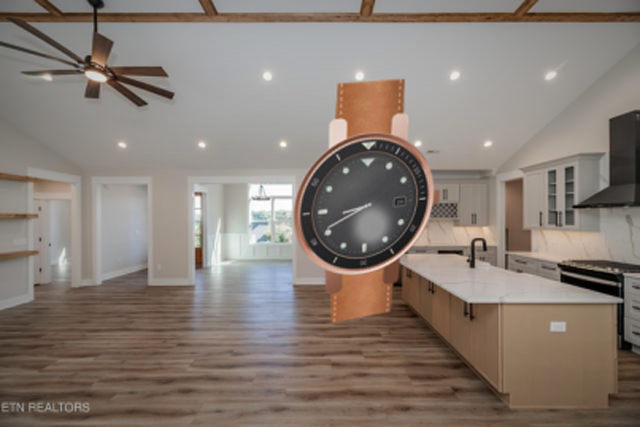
**8:41**
